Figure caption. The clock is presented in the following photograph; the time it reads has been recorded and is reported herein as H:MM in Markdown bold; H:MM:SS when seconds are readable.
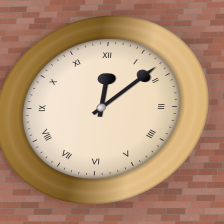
**12:08**
